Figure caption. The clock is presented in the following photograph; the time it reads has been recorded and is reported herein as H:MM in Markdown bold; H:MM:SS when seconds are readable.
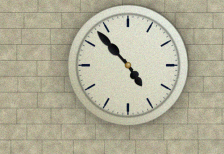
**4:53**
